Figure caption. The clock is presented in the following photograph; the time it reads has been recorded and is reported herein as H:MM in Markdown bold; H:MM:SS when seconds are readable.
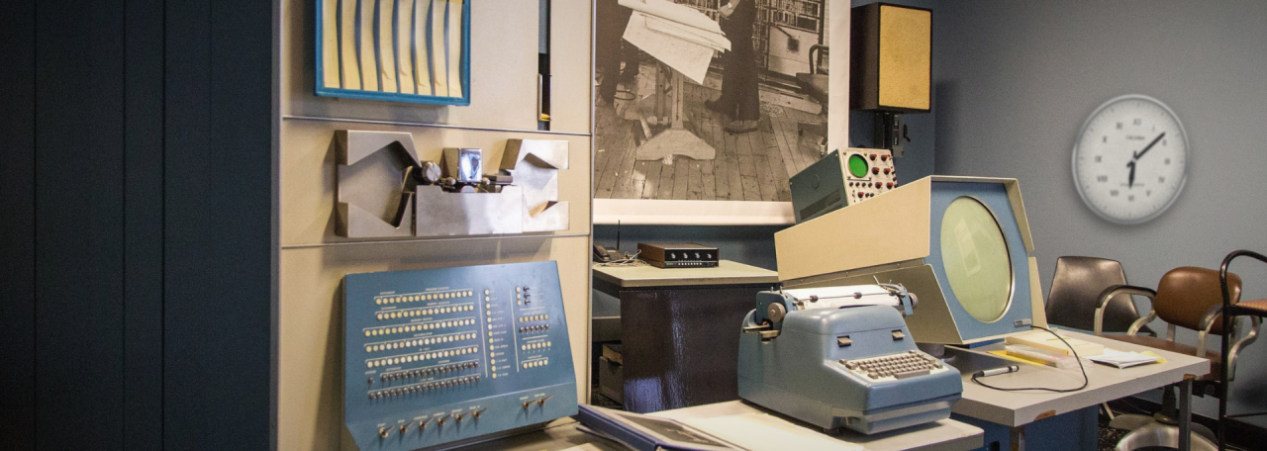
**6:08**
